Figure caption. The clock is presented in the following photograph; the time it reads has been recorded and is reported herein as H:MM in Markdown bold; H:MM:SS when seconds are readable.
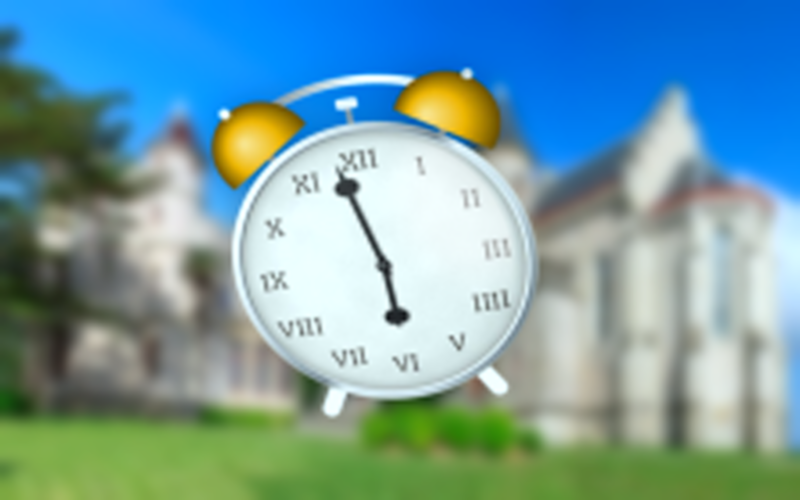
**5:58**
